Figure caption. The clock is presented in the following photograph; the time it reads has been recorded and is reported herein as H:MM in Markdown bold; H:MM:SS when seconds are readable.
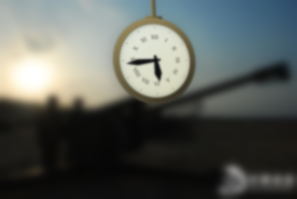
**5:44**
